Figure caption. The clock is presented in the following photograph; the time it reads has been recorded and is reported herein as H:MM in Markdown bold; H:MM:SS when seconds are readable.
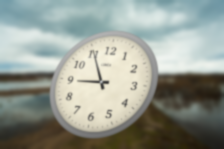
**8:55**
